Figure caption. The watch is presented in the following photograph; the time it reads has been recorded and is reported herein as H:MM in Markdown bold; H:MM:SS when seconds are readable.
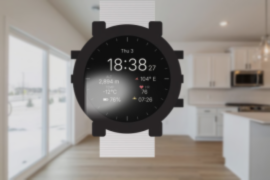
**18:38**
